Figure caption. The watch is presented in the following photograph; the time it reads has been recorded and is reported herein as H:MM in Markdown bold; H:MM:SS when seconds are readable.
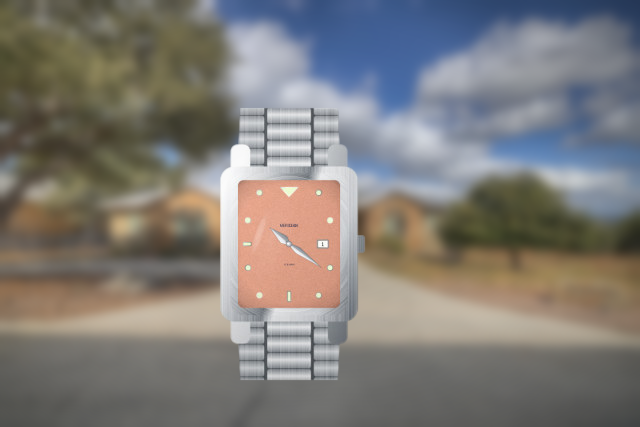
**10:21**
